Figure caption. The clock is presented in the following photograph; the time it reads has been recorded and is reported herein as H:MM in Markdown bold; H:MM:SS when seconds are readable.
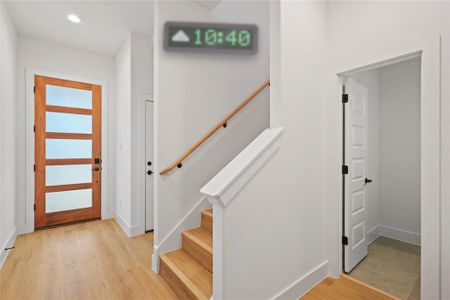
**10:40**
